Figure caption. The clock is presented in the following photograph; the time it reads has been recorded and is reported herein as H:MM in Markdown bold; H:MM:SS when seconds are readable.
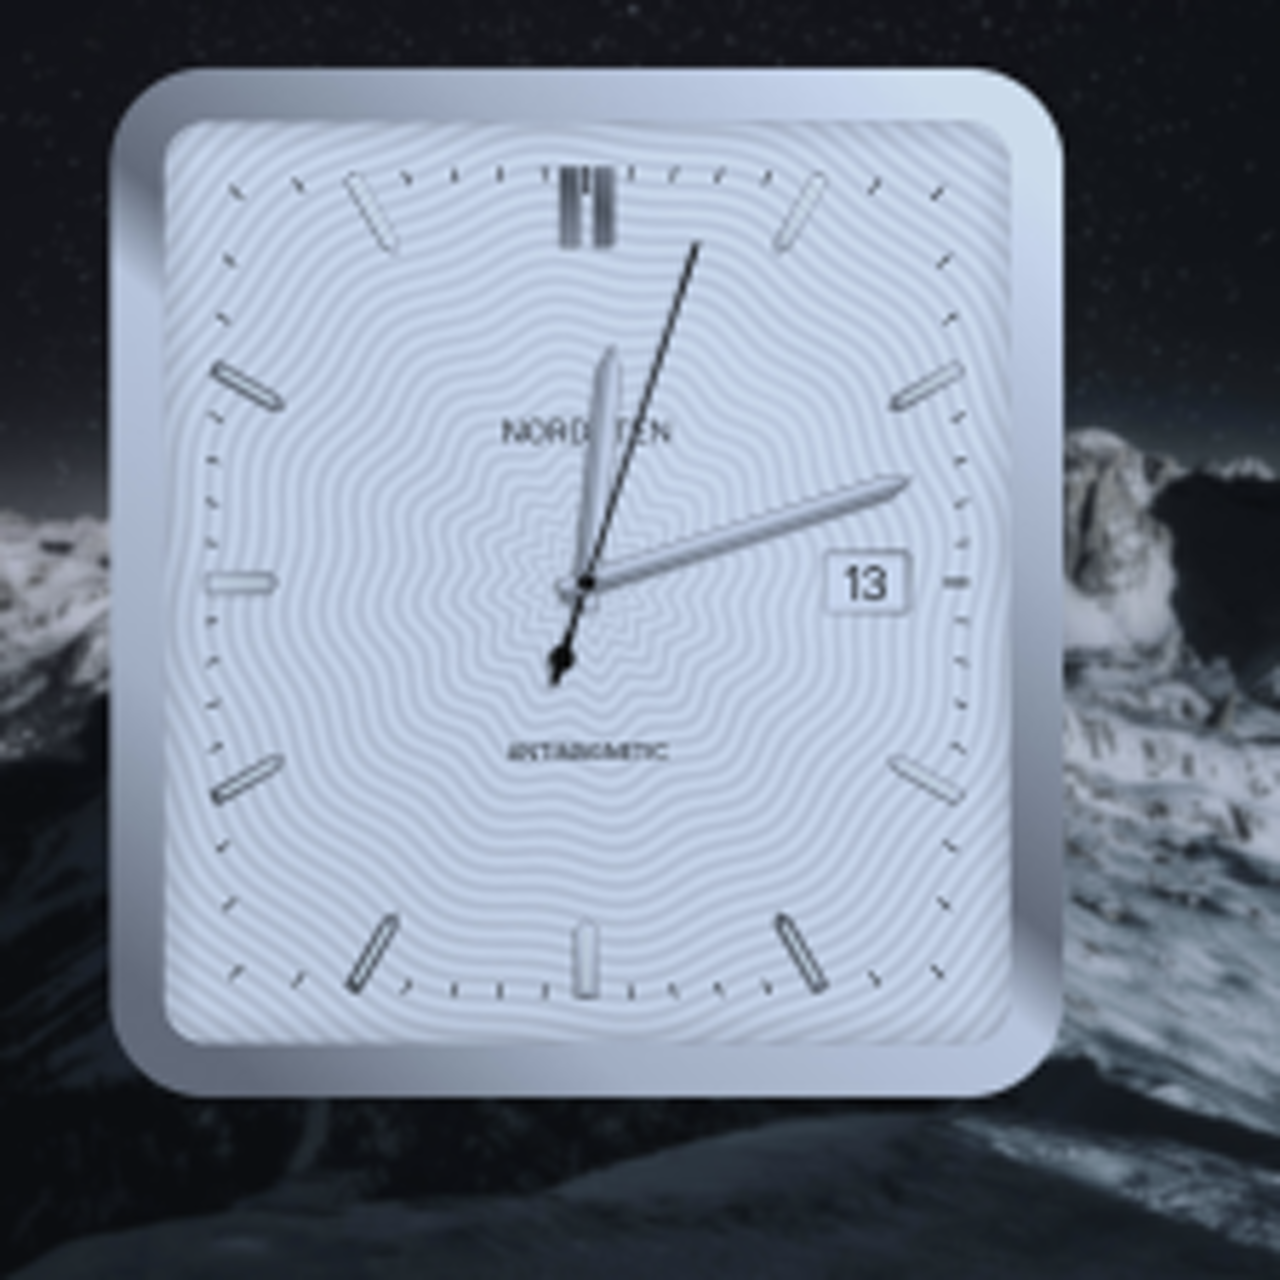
**12:12:03**
